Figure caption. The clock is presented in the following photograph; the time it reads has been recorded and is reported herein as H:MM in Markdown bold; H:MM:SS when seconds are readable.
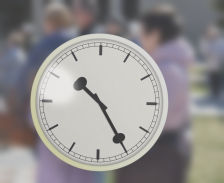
**10:25**
